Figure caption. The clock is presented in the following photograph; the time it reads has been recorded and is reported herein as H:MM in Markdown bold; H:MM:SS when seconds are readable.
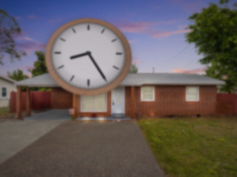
**8:25**
